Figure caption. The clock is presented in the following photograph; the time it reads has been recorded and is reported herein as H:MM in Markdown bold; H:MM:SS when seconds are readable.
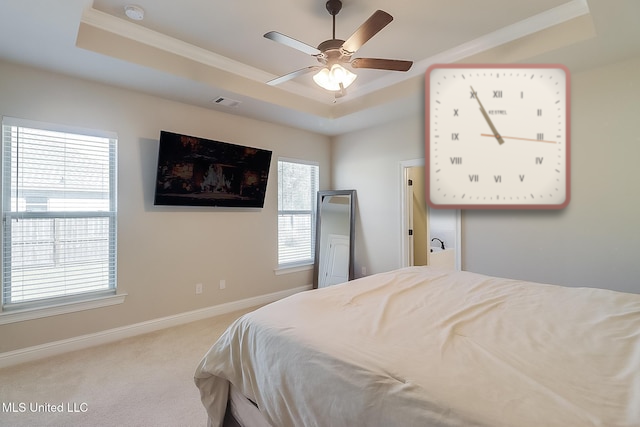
**10:55:16**
